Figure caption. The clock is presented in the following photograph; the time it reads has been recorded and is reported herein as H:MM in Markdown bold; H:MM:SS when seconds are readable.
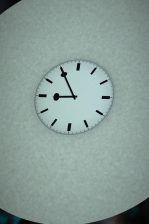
**8:55**
